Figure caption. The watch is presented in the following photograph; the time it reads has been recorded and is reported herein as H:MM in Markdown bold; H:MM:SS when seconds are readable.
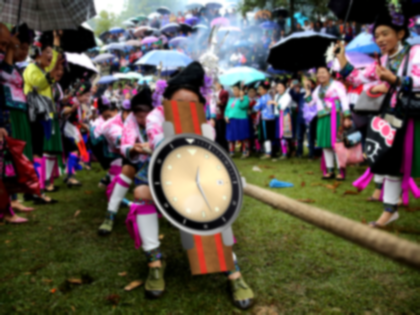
**12:27**
